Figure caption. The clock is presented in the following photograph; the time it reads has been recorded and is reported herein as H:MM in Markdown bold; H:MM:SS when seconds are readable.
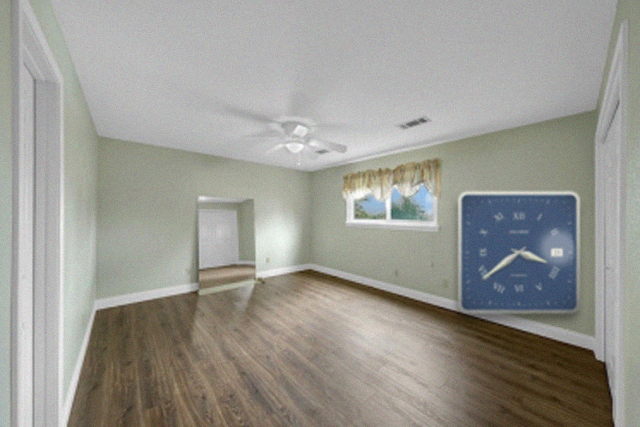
**3:39**
